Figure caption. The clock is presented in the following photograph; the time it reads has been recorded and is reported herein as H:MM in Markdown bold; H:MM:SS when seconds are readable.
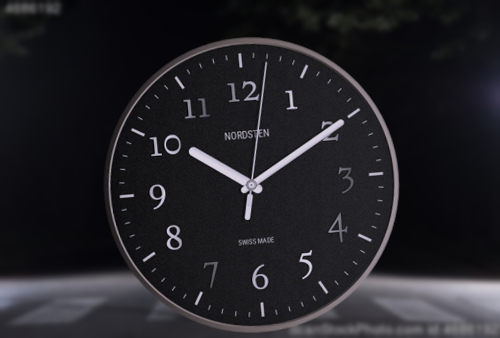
**10:10:02**
